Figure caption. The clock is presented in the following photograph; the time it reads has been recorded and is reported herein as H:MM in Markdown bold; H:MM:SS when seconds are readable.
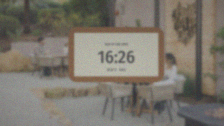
**16:26**
